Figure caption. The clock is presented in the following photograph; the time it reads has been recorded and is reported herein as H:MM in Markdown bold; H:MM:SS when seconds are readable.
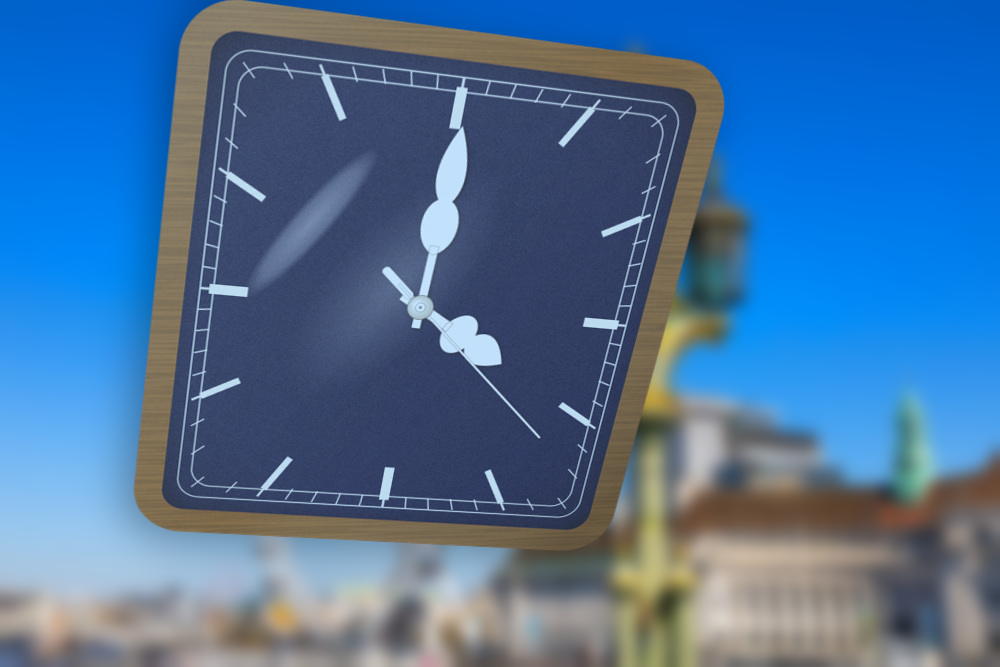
**4:00:22**
